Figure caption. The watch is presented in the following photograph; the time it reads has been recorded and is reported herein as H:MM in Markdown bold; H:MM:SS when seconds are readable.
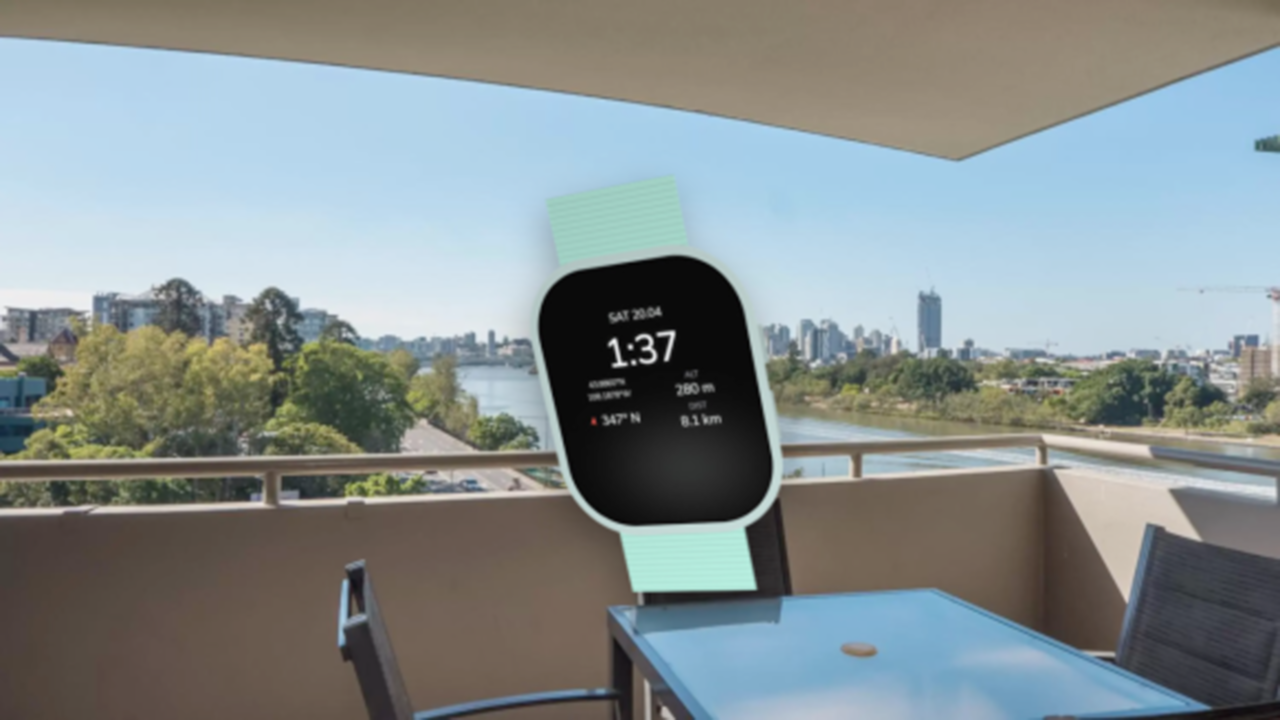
**1:37**
